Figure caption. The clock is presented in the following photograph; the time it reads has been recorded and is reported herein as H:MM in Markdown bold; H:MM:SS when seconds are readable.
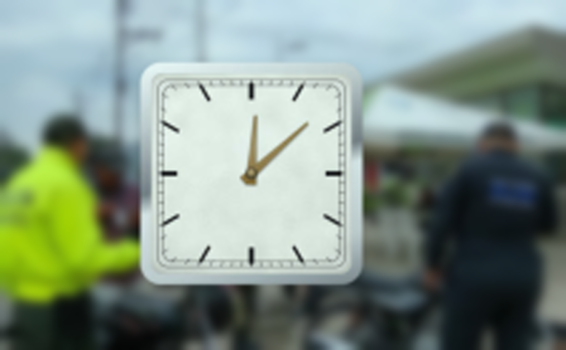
**12:08**
